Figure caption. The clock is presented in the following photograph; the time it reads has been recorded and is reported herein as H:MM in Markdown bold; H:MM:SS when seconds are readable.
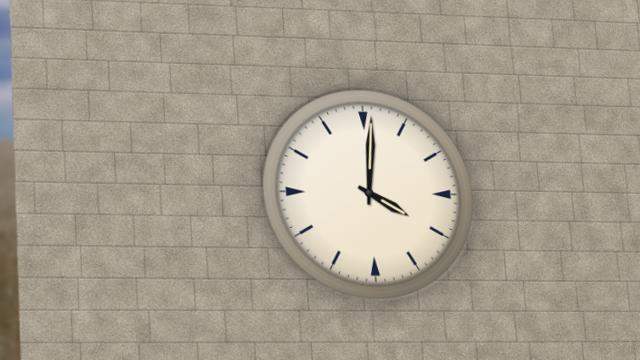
**4:01**
